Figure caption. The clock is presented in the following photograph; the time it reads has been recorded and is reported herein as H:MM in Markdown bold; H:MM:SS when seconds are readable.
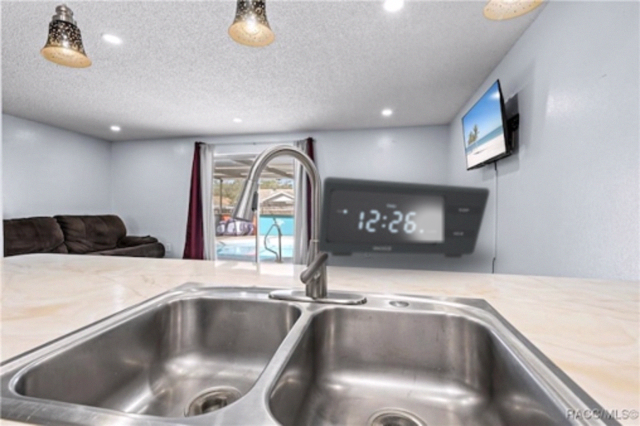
**12:26**
